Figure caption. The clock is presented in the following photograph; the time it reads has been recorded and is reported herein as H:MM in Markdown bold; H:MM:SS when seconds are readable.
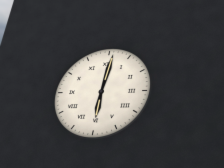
**6:01**
